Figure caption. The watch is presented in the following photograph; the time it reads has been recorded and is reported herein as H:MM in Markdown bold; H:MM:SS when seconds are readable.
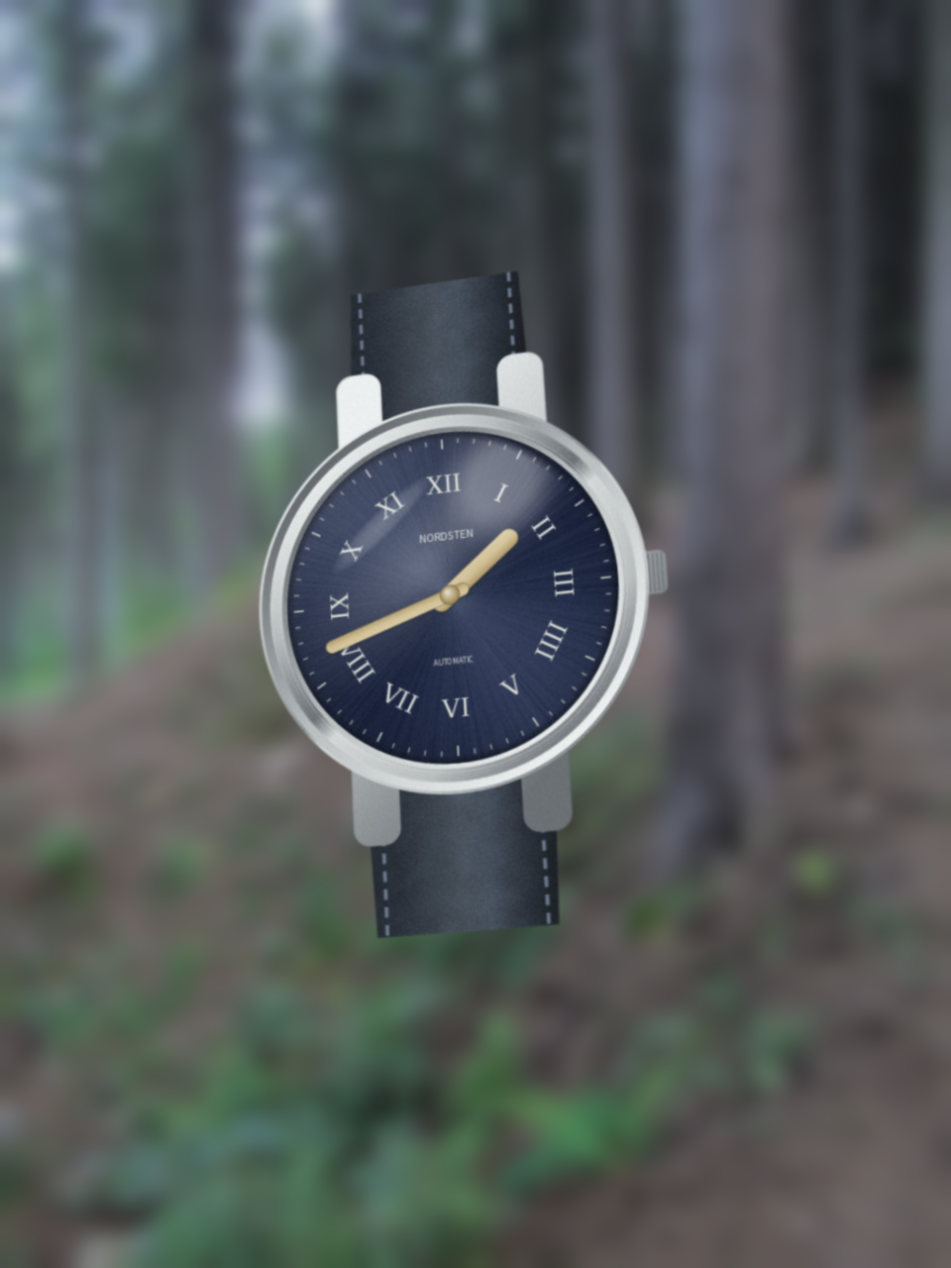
**1:42**
